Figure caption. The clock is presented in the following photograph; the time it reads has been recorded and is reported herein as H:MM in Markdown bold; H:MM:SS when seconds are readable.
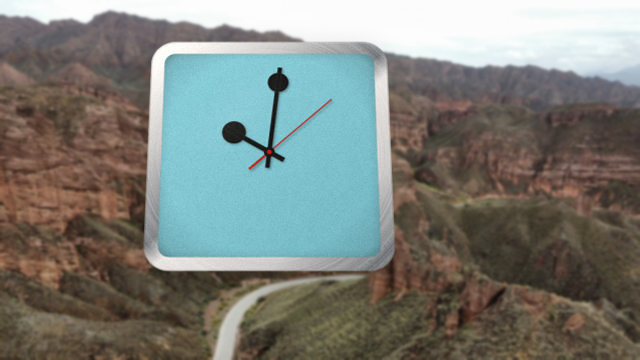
**10:01:08**
